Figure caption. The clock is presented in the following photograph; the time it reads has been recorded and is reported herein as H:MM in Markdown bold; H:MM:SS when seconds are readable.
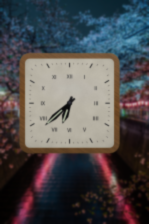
**6:38**
